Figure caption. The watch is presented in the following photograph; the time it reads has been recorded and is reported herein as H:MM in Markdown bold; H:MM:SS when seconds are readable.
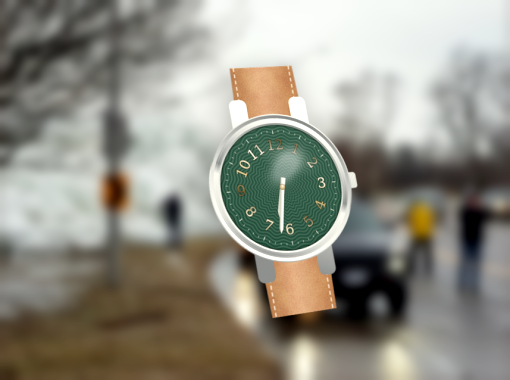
**6:32**
